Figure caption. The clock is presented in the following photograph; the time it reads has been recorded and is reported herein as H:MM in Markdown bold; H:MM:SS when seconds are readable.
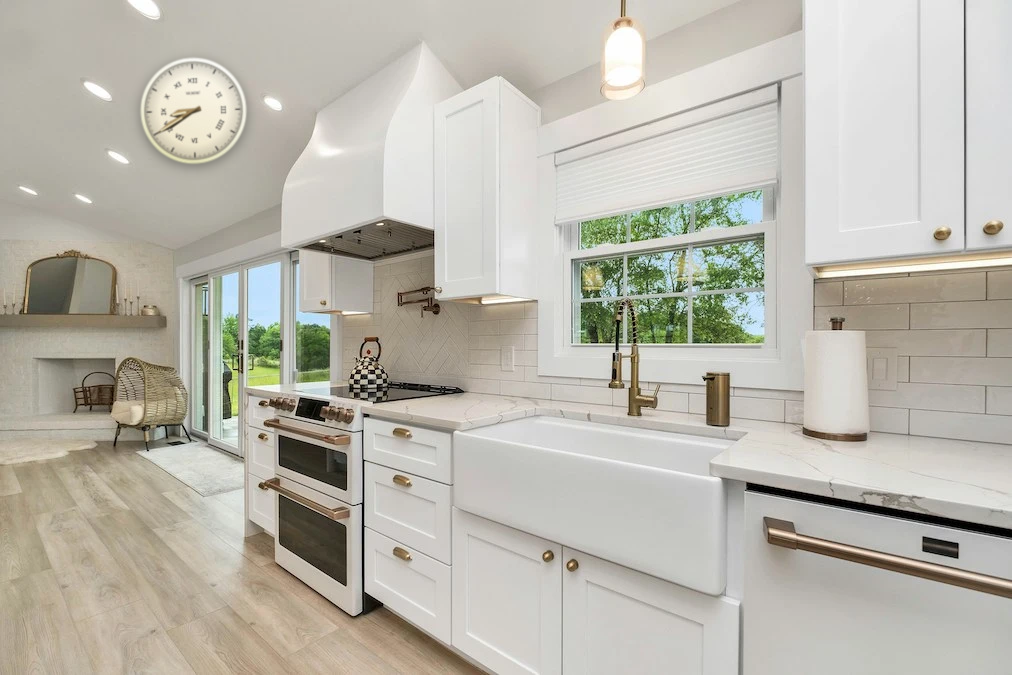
**8:40**
